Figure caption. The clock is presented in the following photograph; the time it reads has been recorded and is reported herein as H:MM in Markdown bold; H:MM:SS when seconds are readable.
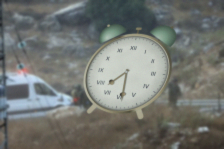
**7:29**
